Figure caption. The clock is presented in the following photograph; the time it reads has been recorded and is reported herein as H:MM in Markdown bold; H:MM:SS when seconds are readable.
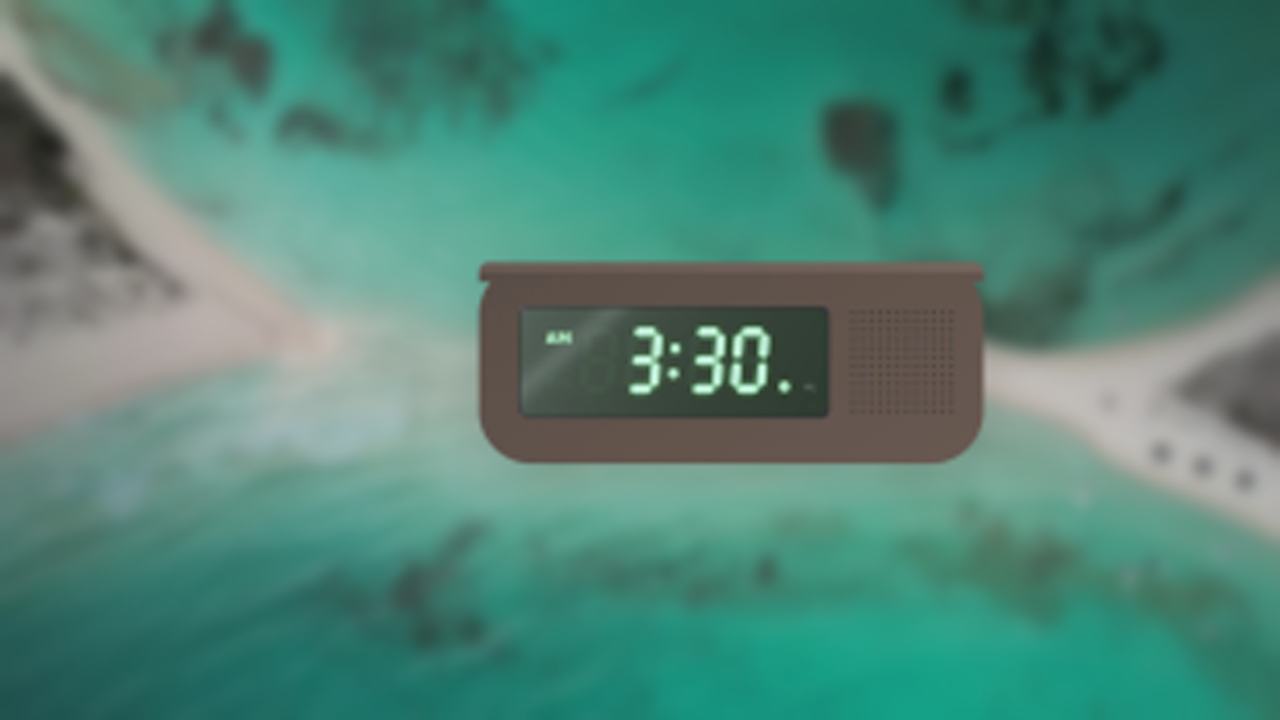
**3:30**
